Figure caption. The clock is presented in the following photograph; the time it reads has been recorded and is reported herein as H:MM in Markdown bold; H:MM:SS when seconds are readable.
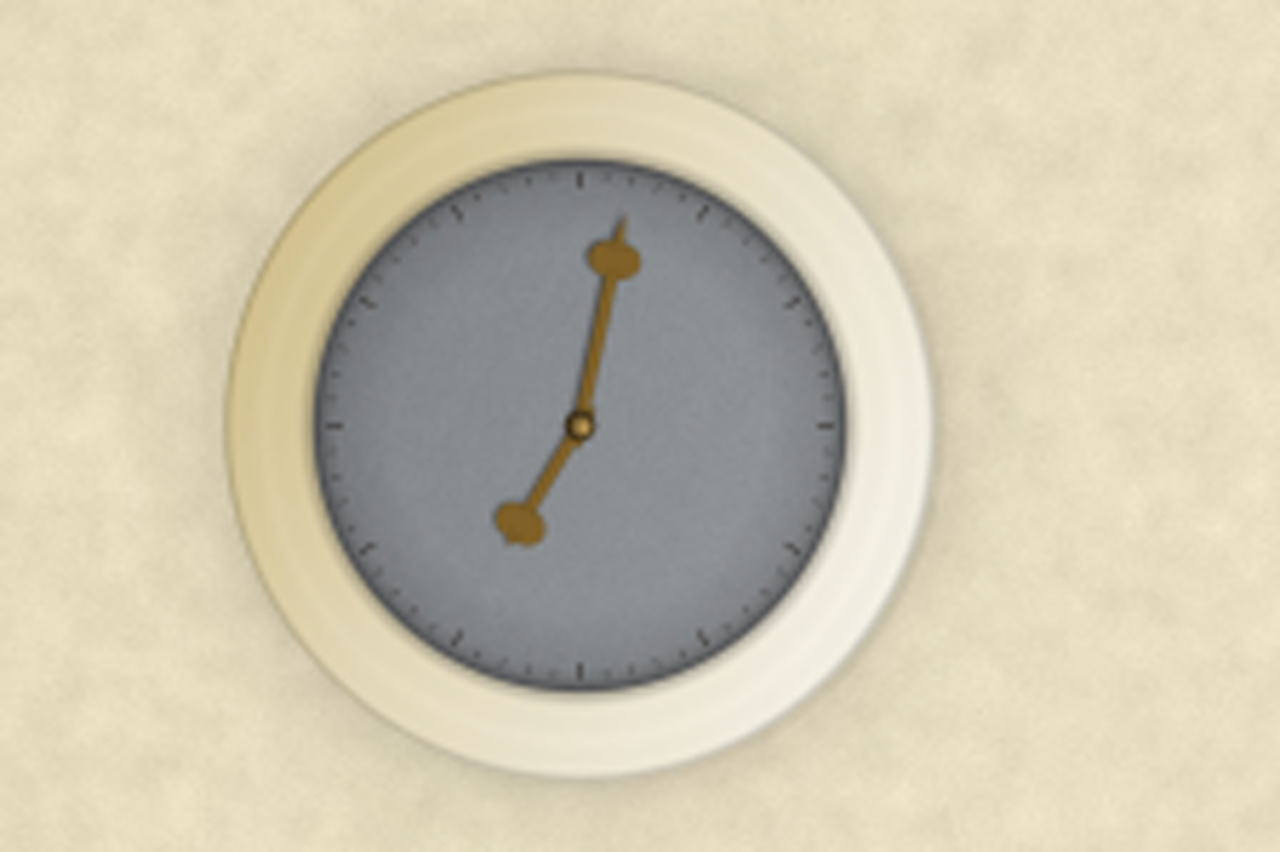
**7:02**
